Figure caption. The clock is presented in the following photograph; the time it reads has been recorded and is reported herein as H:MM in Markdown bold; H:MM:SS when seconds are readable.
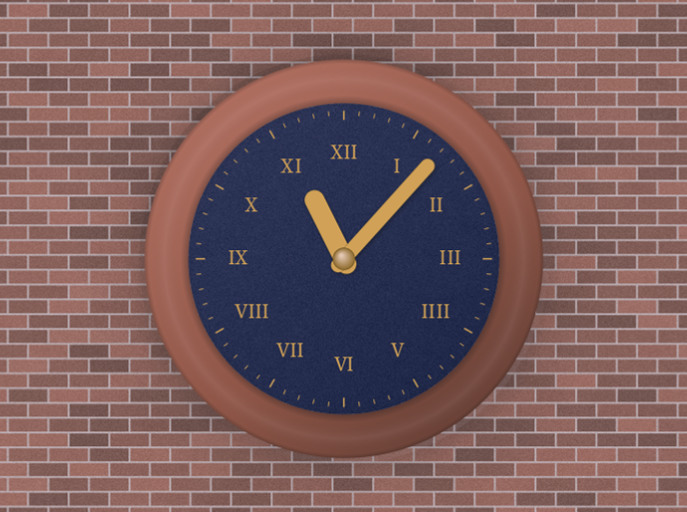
**11:07**
